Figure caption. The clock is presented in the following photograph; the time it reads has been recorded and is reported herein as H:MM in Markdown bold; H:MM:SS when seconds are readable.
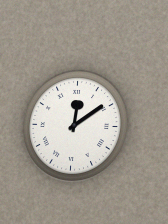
**12:09**
